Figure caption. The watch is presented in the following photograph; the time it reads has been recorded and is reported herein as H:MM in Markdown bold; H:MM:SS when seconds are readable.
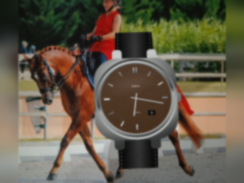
**6:17**
